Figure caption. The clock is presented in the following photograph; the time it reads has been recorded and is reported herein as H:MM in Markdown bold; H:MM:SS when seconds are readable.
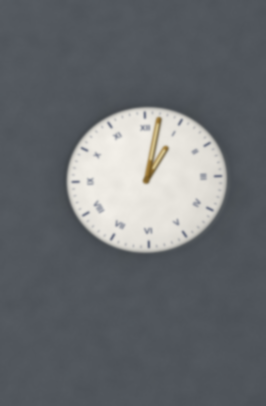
**1:02**
